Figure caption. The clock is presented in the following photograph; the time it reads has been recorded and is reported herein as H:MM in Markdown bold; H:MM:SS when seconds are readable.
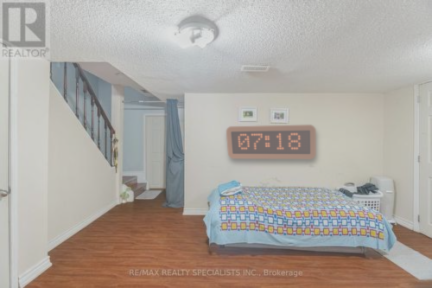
**7:18**
